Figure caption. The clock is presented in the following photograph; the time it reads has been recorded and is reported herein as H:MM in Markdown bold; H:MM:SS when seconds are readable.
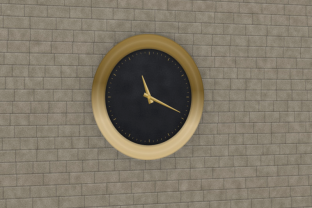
**11:19**
